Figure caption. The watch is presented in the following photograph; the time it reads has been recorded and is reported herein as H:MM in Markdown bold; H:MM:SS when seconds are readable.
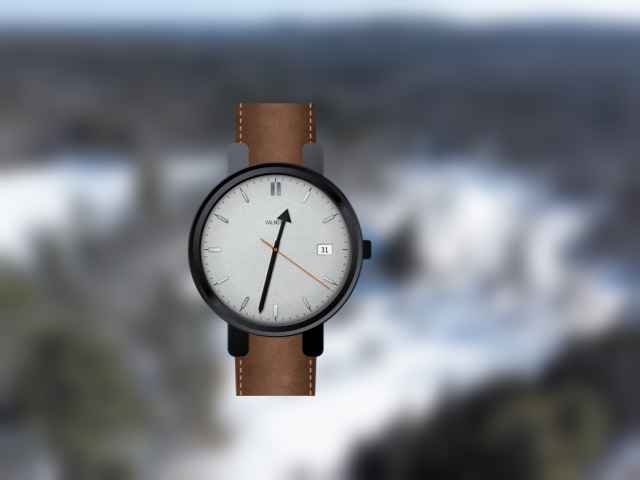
**12:32:21**
